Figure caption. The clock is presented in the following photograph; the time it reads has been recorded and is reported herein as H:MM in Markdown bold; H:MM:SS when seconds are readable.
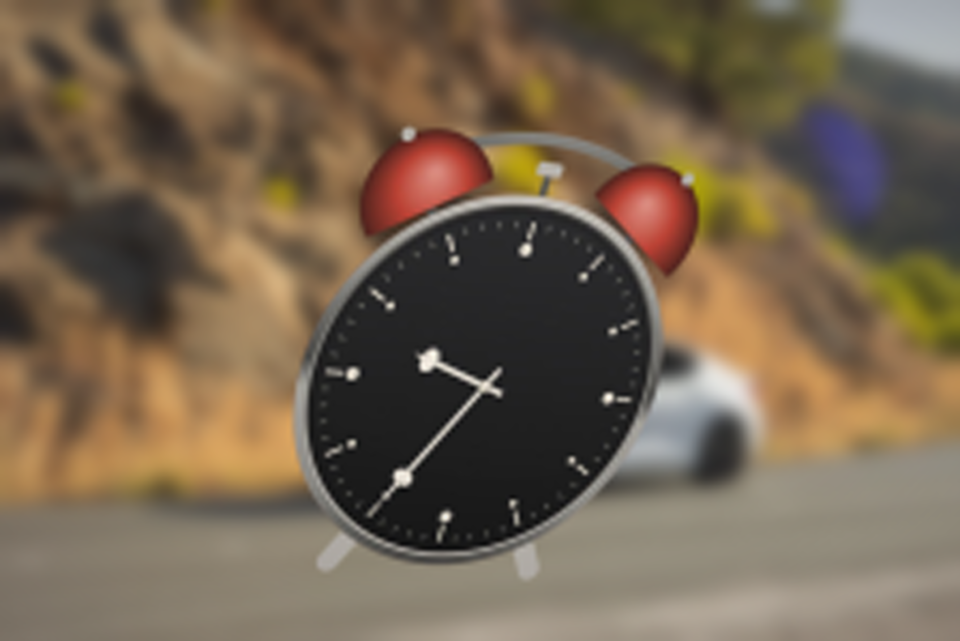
**9:35**
